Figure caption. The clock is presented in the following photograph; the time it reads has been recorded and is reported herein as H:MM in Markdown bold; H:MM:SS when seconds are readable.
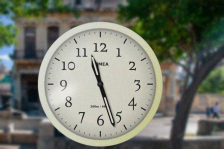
**11:27**
